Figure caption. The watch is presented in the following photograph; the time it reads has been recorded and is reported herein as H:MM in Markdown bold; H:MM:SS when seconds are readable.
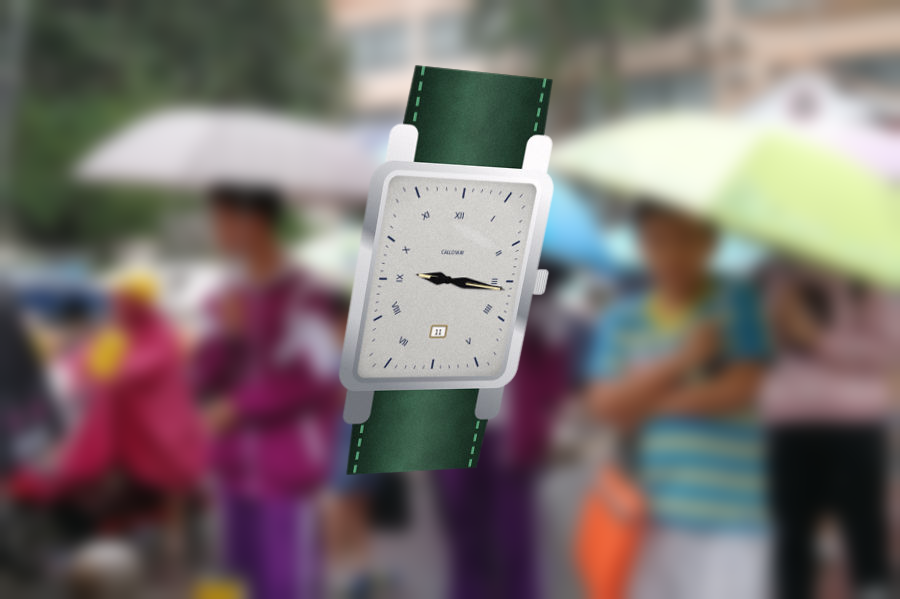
**9:16:16**
